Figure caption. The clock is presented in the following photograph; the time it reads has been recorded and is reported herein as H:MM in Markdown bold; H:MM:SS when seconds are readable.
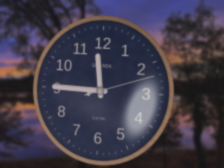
**11:45:12**
